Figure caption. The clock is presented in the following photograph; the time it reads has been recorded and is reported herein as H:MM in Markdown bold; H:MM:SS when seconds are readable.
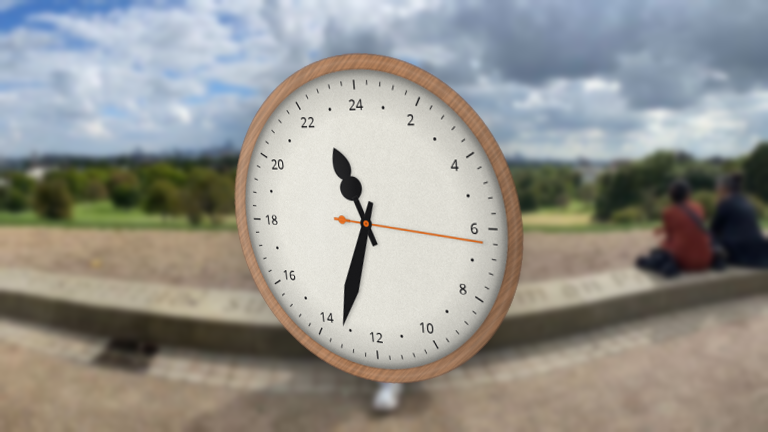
**22:33:16**
